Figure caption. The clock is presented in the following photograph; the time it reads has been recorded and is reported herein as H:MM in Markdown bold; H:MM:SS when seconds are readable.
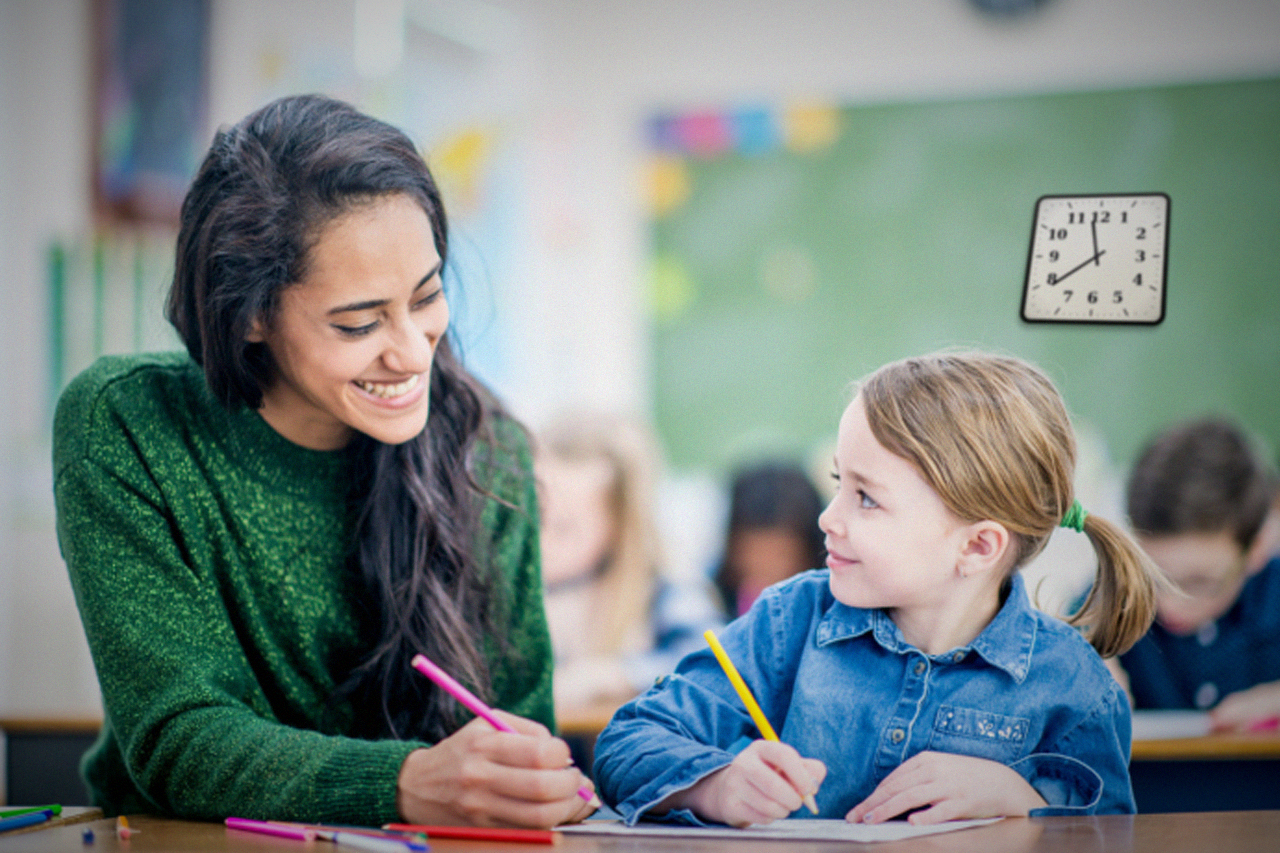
**11:39**
